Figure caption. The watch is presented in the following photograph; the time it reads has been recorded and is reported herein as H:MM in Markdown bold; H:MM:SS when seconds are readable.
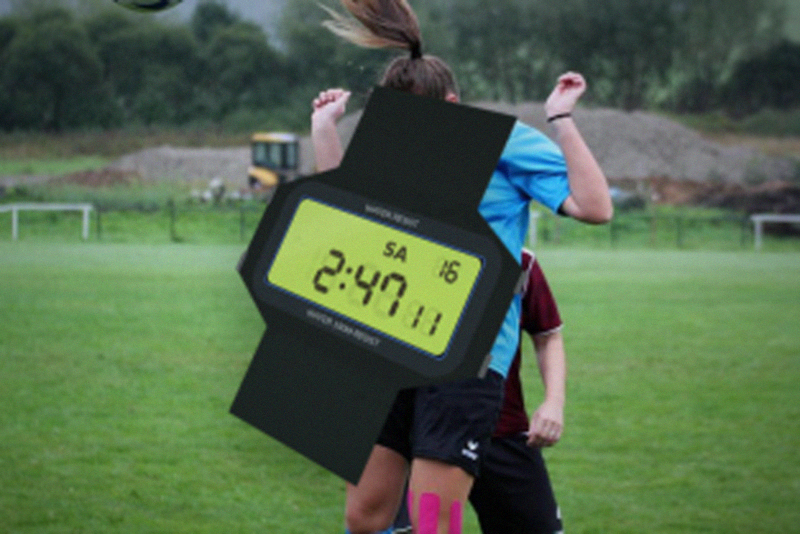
**2:47:11**
